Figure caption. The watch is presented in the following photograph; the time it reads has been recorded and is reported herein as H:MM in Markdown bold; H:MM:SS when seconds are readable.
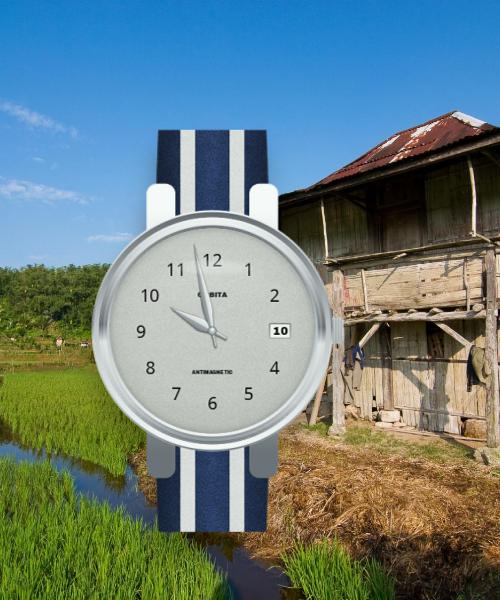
**9:58**
